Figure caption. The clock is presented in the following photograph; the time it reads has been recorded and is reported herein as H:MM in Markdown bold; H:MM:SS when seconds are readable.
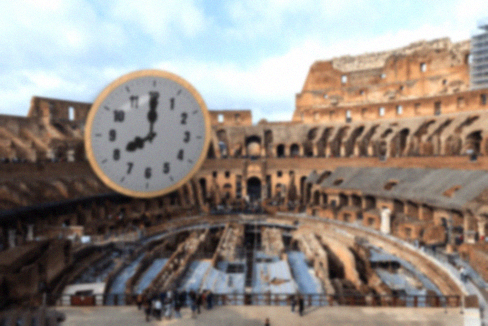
**8:00**
